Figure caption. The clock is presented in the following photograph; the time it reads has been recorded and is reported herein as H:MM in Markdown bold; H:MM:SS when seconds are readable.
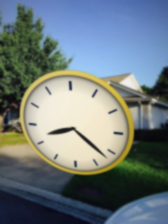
**8:22**
